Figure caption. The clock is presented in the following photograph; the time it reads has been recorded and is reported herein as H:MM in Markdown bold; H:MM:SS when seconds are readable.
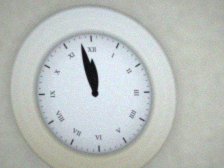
**11:58**
